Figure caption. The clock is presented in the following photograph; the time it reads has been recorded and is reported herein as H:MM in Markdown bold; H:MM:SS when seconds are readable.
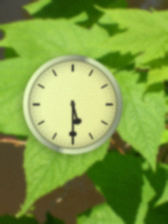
**5:30**
